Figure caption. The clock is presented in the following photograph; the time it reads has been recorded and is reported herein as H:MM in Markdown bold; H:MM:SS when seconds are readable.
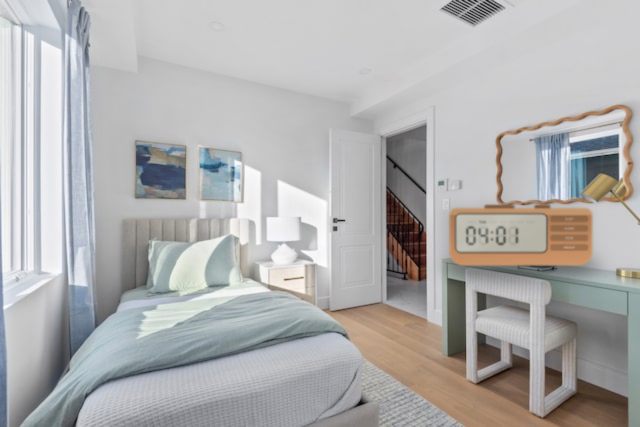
**4:01**
